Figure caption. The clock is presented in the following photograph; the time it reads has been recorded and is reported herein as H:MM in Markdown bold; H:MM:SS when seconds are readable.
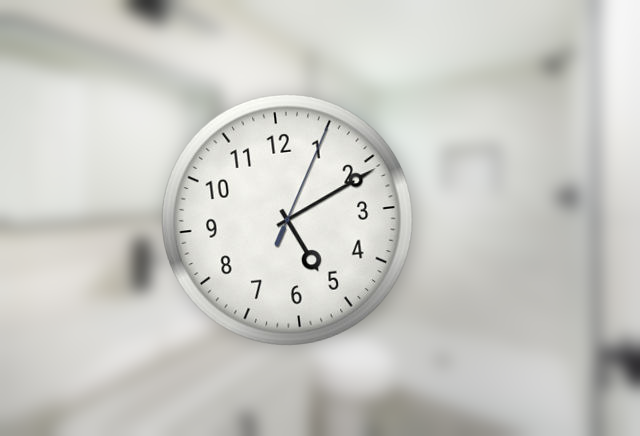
**5:11:05**
